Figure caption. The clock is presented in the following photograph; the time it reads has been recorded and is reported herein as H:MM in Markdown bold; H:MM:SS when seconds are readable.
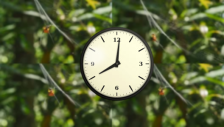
**8:01**
